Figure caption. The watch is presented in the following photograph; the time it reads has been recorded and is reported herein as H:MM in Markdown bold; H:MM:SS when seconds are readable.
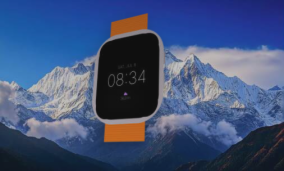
**8:34**
